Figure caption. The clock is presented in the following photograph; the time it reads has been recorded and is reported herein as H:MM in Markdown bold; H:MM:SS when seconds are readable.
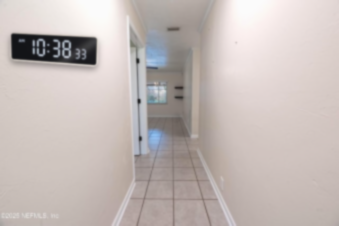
**10:38**
